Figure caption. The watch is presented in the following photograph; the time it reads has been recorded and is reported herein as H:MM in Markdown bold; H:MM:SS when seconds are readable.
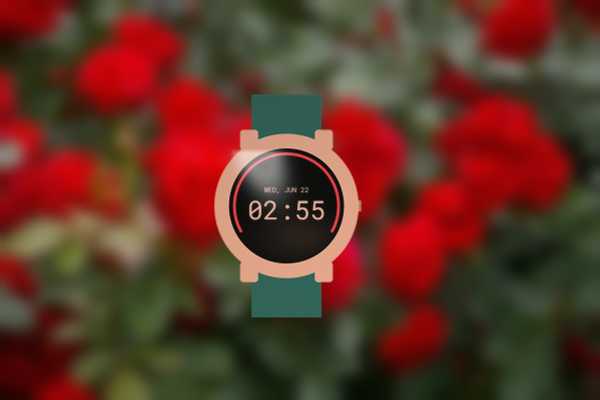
**2:55**
